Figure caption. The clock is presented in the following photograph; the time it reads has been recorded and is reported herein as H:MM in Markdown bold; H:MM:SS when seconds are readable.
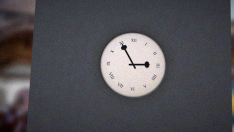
**2:55**
